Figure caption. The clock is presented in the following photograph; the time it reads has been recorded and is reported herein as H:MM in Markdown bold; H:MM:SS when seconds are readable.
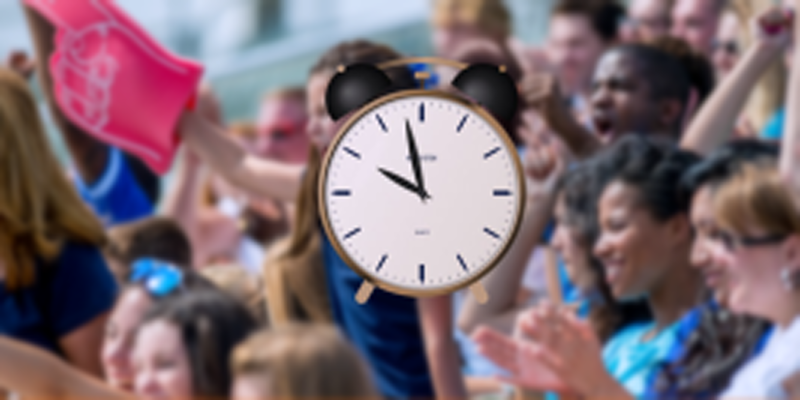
**9:58**
